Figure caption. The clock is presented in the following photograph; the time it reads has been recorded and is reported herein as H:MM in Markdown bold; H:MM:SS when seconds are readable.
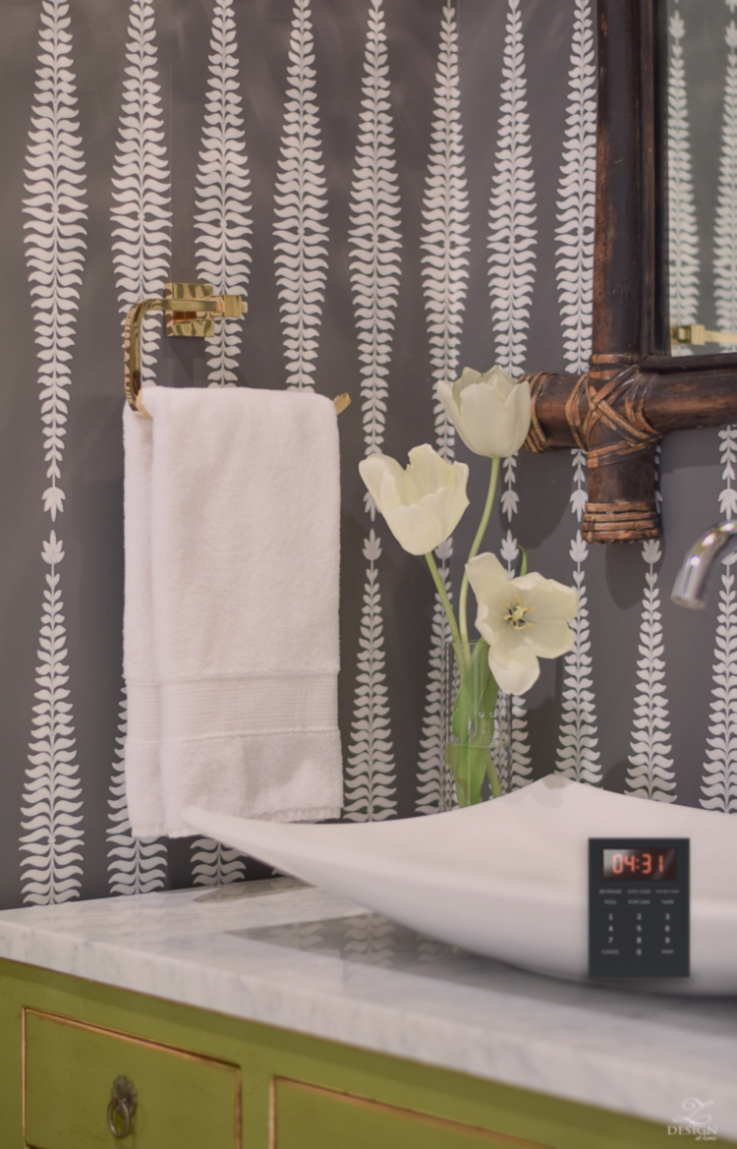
**4:31**
